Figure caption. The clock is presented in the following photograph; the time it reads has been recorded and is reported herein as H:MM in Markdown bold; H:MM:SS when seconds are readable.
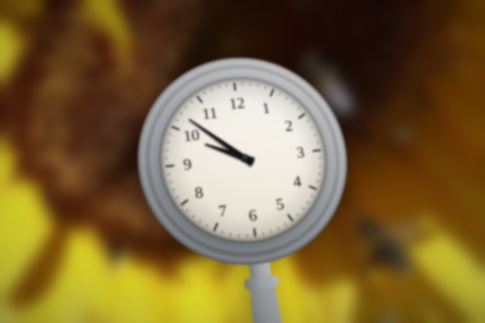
**9:52**
